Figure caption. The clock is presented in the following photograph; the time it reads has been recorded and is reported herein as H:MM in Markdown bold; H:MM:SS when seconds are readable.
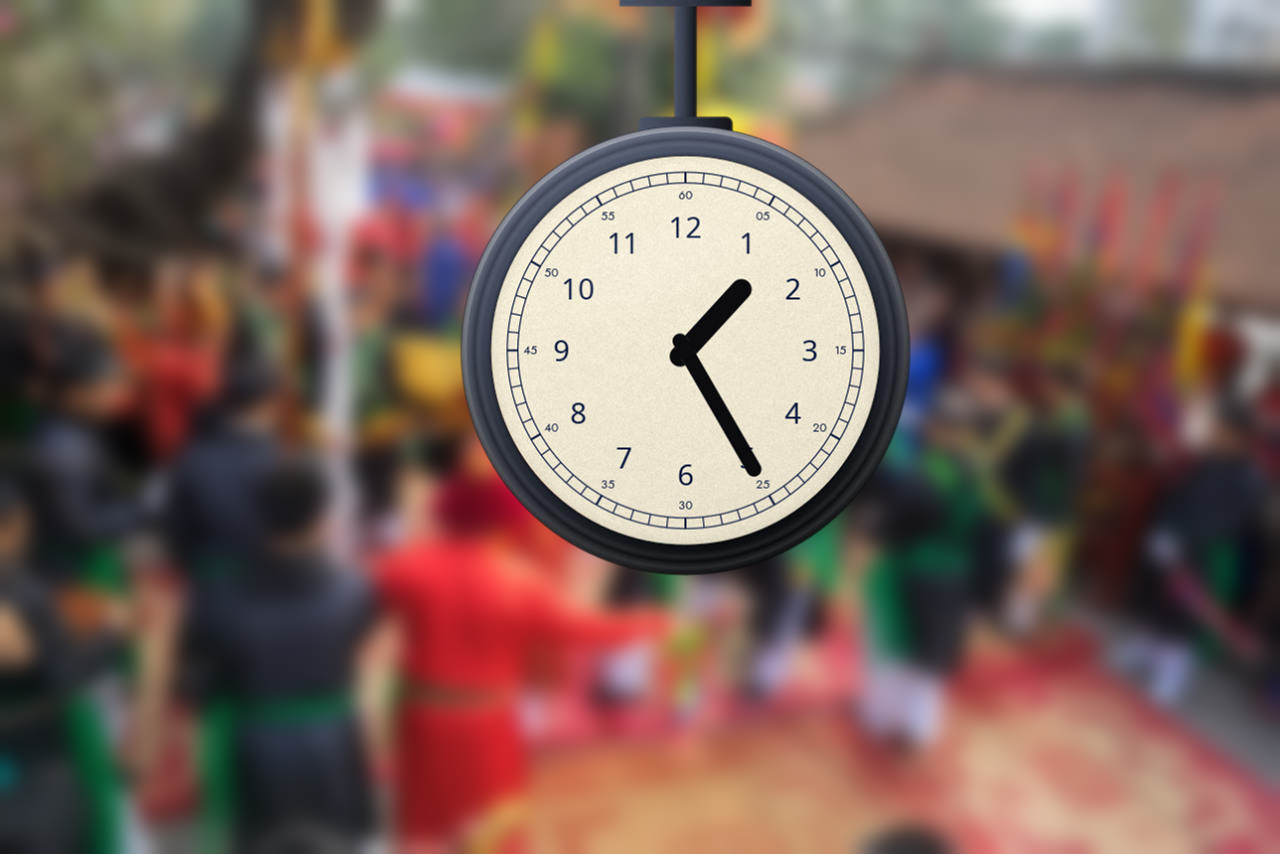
**1:25**
